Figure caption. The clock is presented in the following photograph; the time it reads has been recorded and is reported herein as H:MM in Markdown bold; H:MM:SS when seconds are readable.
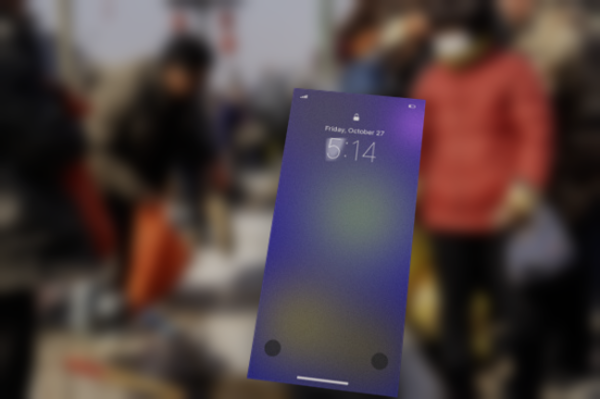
**5:14**
